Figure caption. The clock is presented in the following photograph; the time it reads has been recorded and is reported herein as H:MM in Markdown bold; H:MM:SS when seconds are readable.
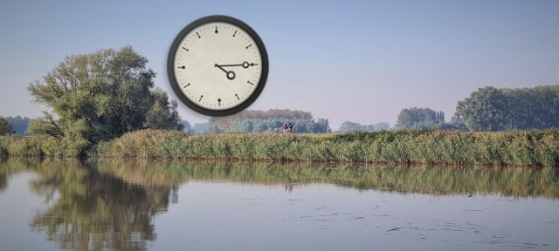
**4:15**
